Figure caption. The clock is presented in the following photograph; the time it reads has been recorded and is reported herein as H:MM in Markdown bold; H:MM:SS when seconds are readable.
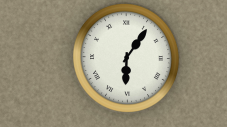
**6:06**
